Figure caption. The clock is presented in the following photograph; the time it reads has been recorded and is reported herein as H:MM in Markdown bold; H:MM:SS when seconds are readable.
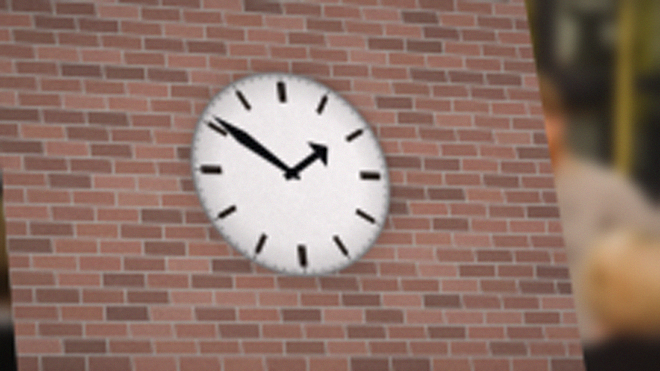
**1:51**
